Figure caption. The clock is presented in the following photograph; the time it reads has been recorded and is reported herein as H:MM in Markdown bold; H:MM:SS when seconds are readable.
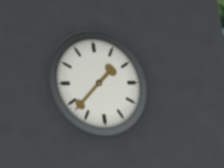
**1:38**
